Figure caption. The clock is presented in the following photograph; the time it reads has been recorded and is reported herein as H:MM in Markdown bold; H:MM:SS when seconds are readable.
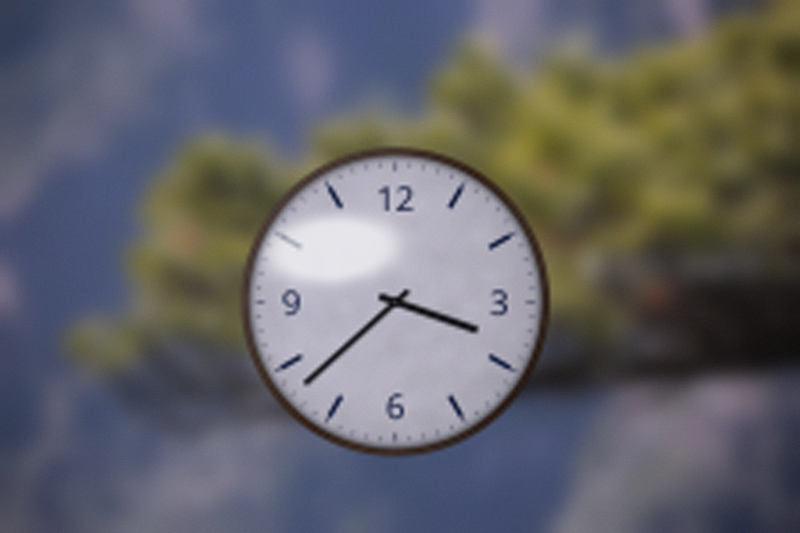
**3:38**
